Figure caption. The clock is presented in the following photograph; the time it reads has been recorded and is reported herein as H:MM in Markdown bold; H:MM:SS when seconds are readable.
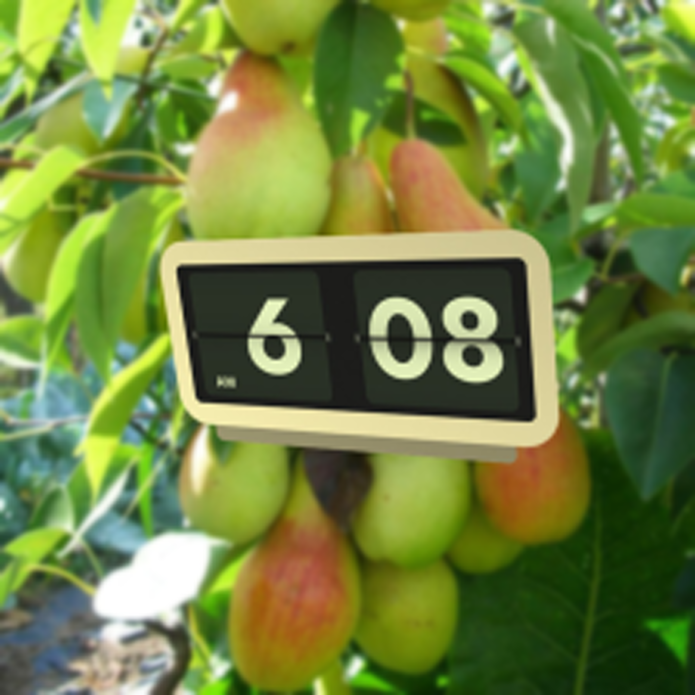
**6:08**
